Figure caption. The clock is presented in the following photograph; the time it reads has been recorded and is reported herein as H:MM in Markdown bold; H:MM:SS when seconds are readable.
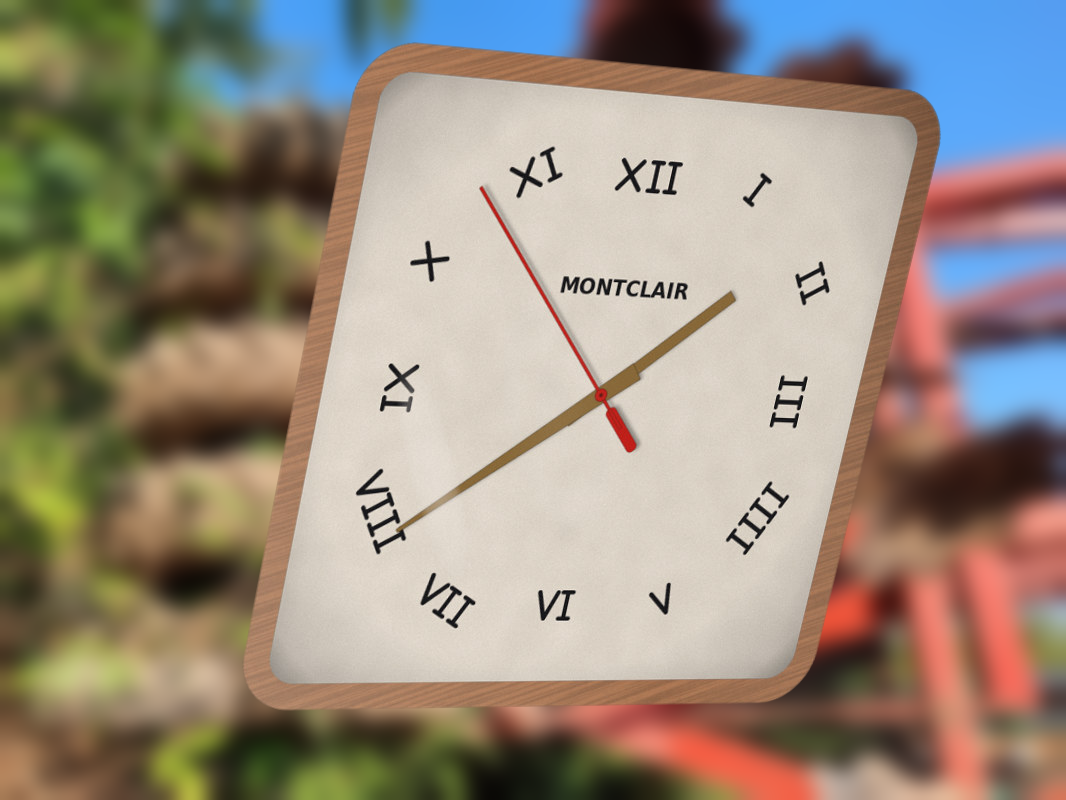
**1:38:53**
